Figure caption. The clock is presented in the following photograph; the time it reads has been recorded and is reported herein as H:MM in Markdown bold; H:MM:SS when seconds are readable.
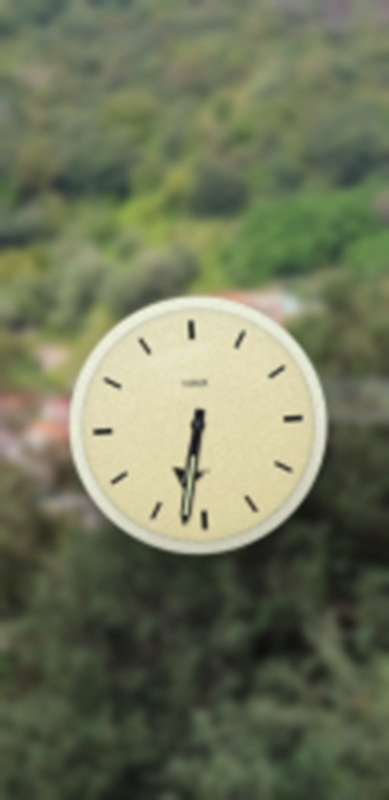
**6:32**
